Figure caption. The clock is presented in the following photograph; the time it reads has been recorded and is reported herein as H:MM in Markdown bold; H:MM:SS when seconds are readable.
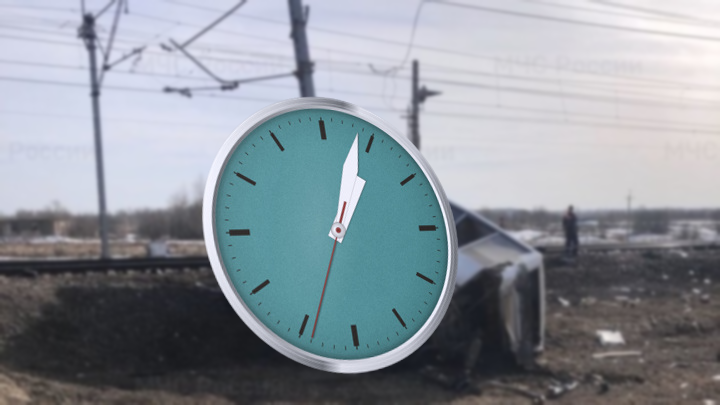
**1:03:34**
